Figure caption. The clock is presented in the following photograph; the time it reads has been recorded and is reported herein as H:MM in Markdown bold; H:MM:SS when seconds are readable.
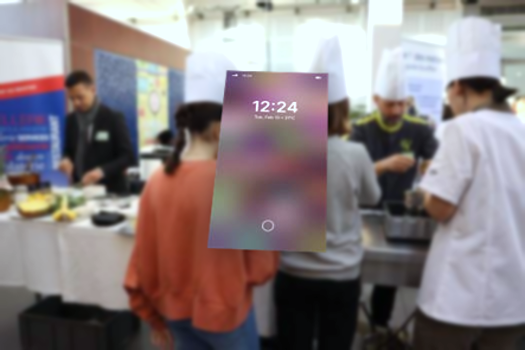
**12:24**
